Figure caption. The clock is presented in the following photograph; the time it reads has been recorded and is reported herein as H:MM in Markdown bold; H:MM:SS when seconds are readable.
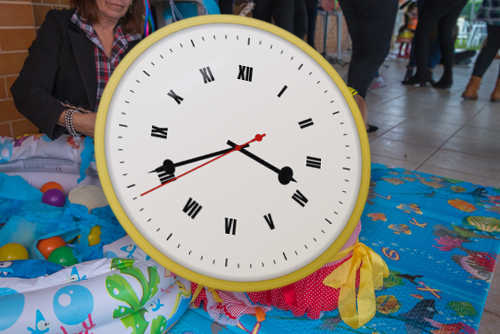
**3:40:39**
